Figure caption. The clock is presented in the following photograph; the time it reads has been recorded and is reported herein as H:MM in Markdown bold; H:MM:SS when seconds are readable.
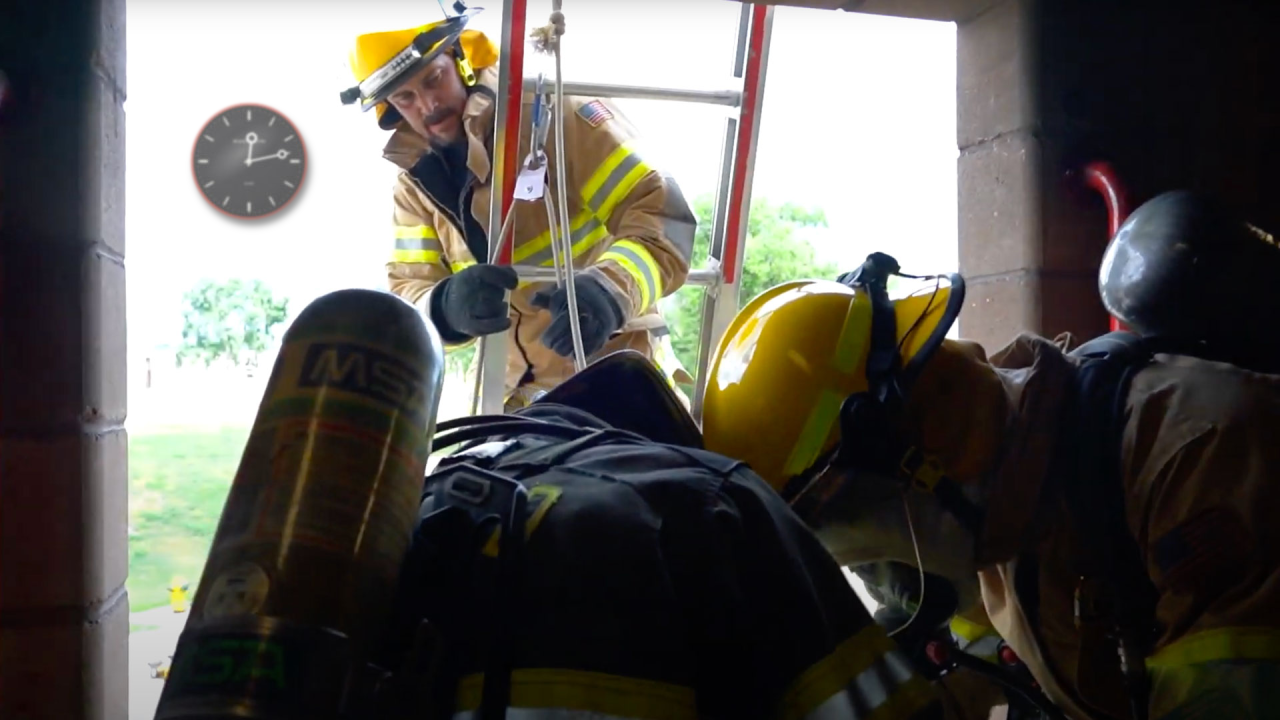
**12:13**
